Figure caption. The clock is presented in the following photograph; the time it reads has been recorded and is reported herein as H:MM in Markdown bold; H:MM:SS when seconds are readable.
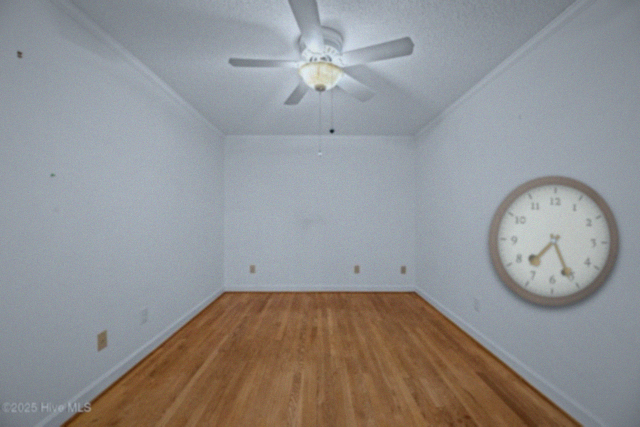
**7:26**
